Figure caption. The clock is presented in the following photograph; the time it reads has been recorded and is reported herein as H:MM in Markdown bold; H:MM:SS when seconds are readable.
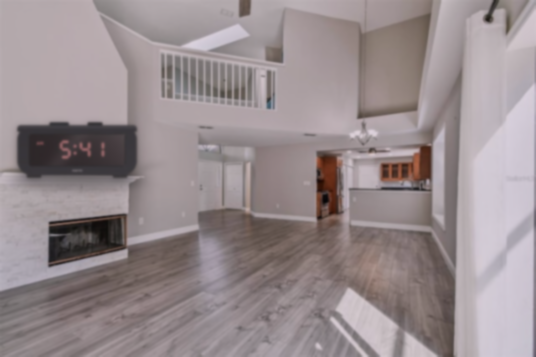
**5:41**
